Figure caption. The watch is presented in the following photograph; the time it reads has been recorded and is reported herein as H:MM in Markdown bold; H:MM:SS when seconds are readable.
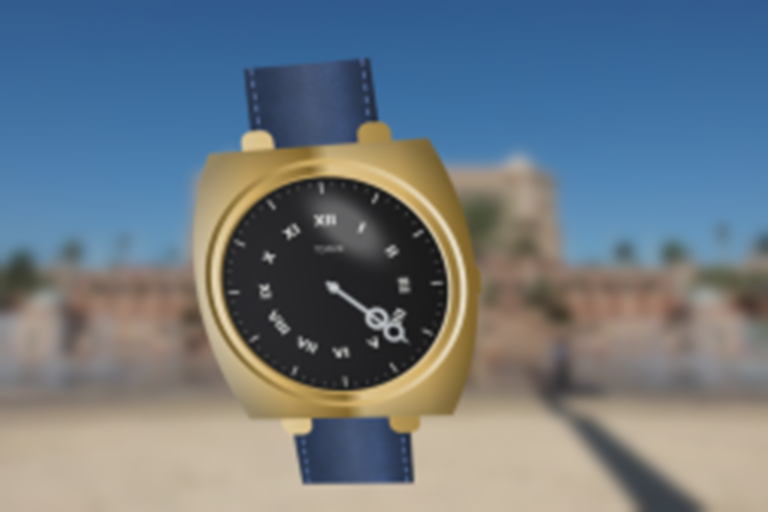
**4:22**
